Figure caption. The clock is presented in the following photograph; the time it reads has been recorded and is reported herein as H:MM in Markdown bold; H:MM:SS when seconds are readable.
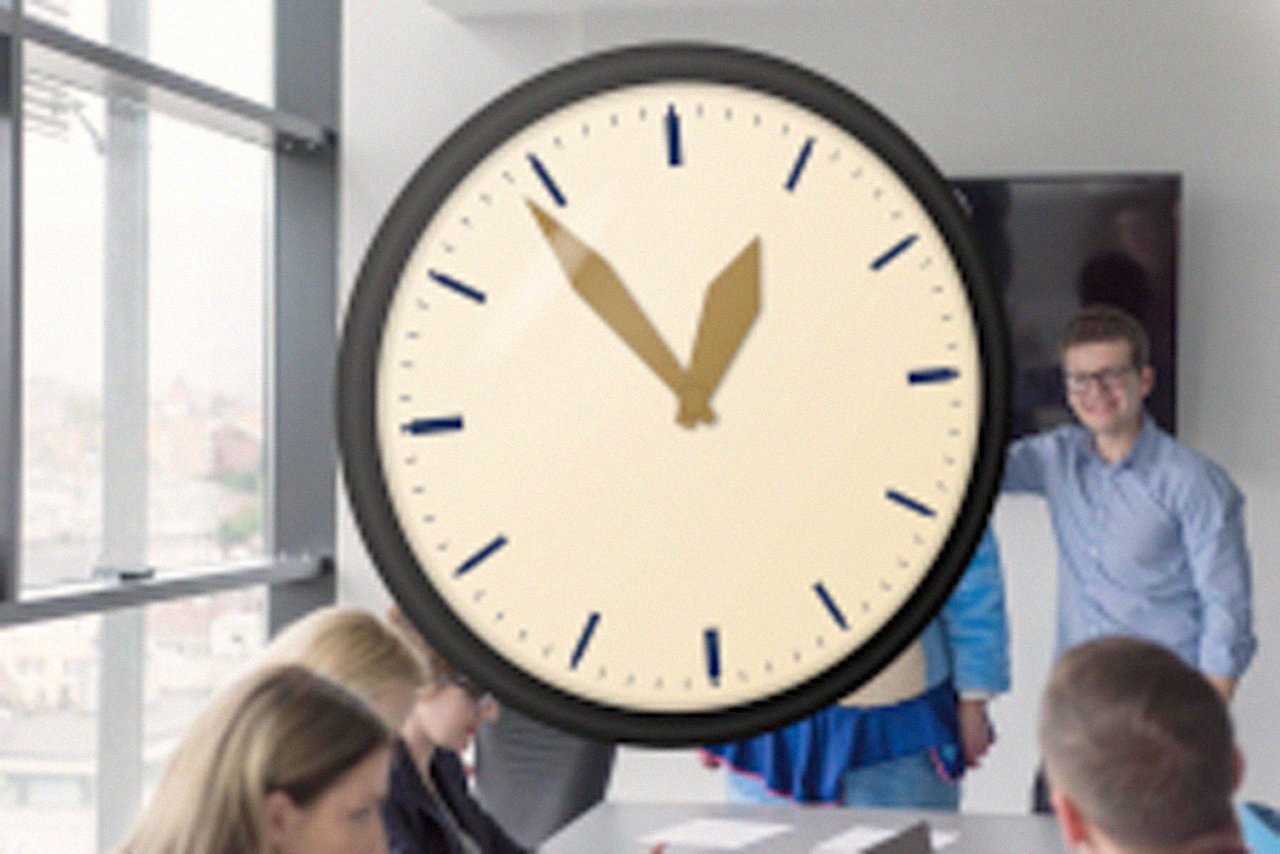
**12:54**
